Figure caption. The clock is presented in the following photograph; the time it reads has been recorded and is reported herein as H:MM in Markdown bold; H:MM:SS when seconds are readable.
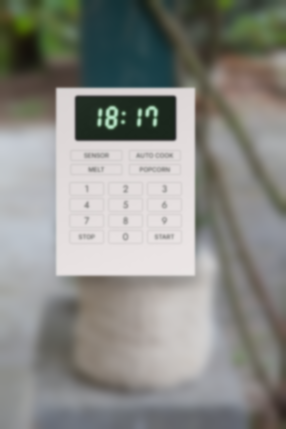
**18:17**
